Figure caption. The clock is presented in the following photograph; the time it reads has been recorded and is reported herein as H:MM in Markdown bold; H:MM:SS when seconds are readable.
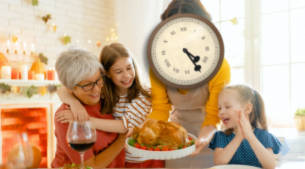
**4:25**
